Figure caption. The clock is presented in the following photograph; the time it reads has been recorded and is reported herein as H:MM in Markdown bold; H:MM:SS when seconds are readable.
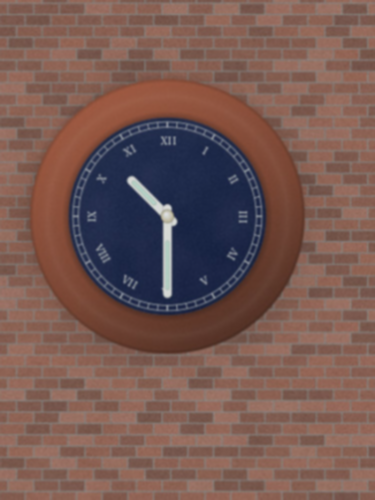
**10:30**
